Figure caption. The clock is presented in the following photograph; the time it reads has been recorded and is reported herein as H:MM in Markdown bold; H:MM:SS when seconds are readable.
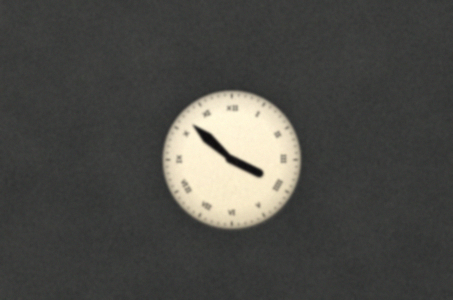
**3:52**
